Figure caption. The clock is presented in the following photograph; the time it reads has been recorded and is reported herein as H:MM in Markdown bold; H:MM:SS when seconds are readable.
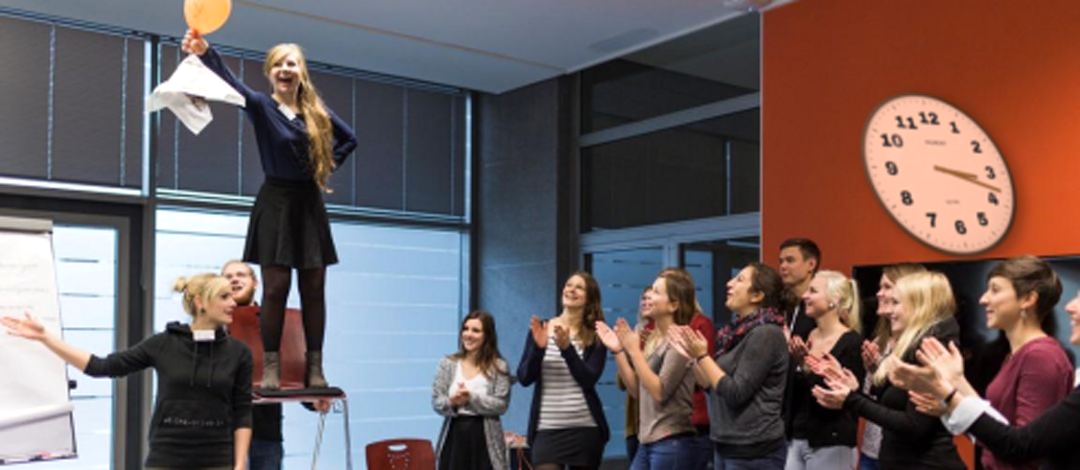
**3:18**
